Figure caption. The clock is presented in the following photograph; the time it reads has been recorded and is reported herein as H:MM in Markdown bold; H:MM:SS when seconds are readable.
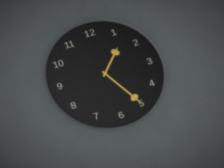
**1:25**
